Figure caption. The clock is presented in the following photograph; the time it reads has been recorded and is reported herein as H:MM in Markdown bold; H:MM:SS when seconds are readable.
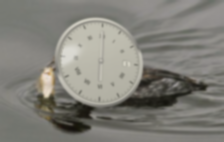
**6:00**
